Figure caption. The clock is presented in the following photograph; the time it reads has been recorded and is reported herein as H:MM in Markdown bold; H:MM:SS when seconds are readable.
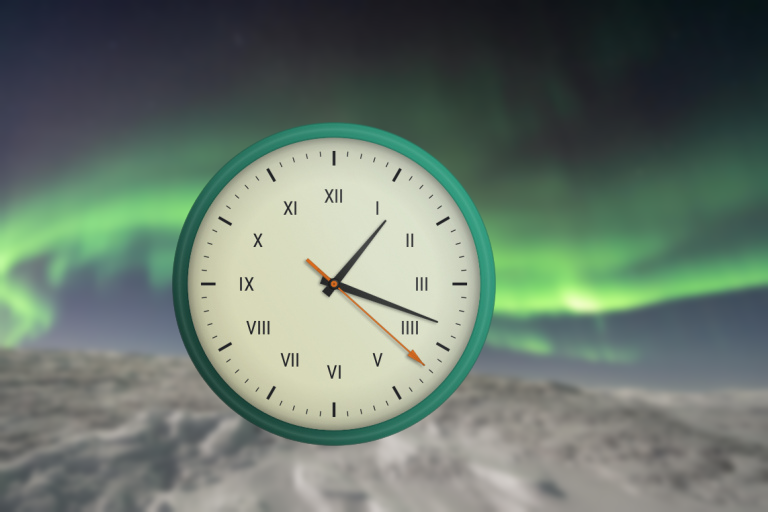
**1:18:22**
